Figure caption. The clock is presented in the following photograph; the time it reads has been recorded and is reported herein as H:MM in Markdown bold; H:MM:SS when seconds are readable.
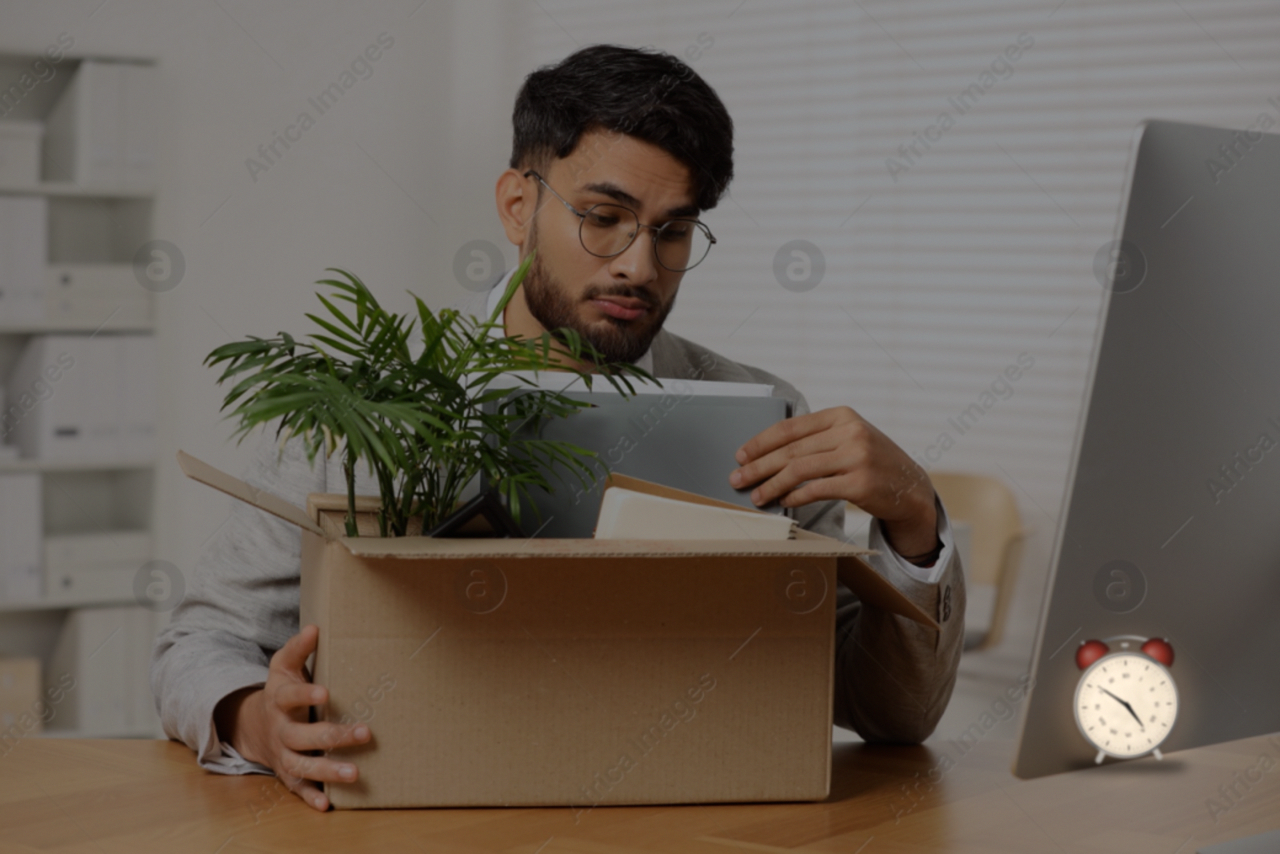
**4:51**
